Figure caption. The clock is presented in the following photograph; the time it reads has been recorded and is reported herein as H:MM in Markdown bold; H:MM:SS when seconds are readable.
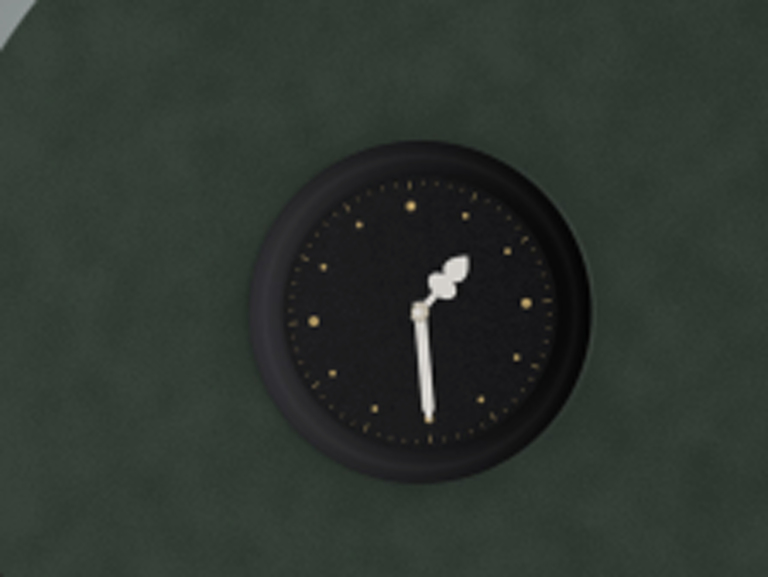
**1:30**
